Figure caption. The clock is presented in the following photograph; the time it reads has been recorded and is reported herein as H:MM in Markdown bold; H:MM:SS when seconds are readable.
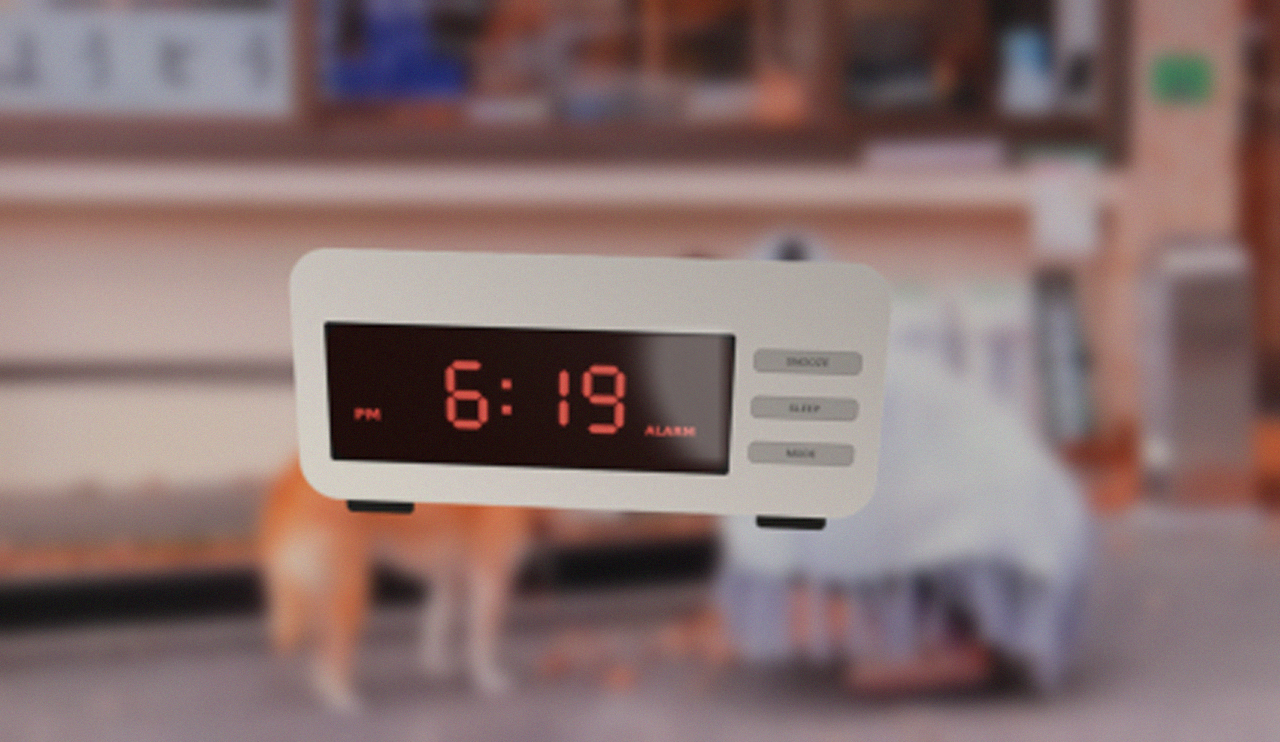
**6:19**
